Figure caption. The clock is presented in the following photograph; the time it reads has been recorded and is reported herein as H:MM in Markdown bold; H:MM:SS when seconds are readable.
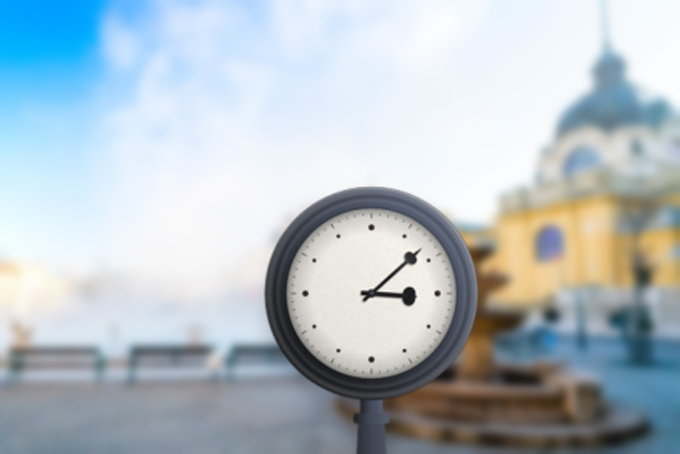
**3:08**
